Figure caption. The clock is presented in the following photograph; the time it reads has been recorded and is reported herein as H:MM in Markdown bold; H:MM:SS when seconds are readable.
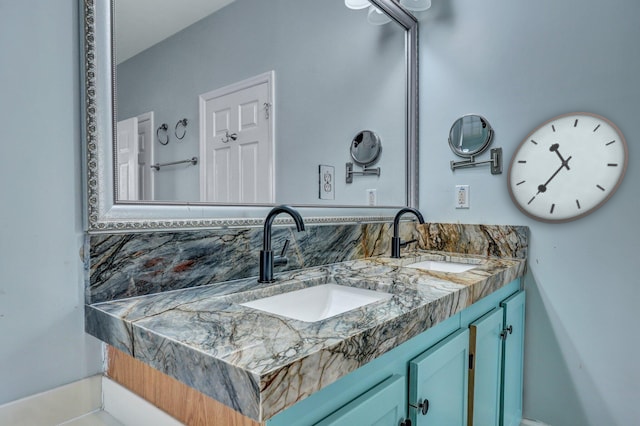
**10:35**
